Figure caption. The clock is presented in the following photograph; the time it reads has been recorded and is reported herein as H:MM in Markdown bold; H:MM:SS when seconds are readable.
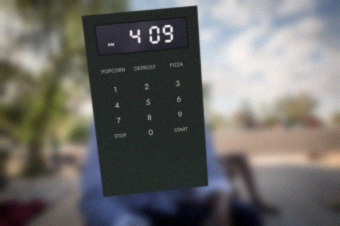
**4:09**
